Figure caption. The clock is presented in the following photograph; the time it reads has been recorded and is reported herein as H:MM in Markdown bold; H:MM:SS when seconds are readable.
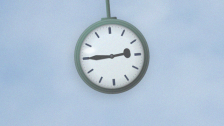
**2:45**
